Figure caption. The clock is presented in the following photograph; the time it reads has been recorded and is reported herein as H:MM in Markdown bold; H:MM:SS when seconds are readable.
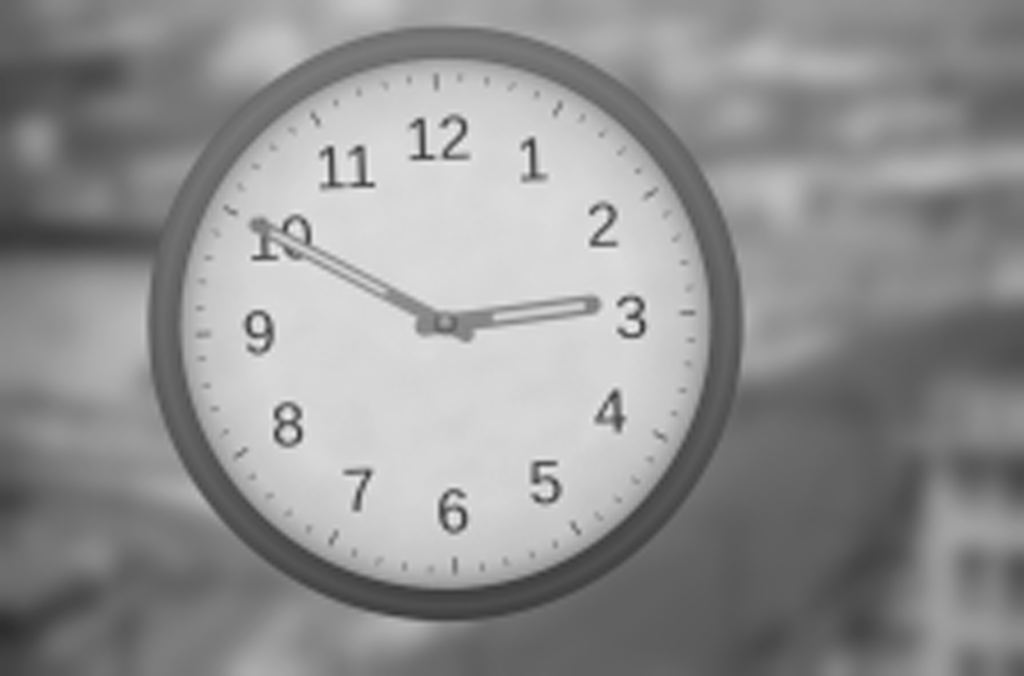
**2:50**
